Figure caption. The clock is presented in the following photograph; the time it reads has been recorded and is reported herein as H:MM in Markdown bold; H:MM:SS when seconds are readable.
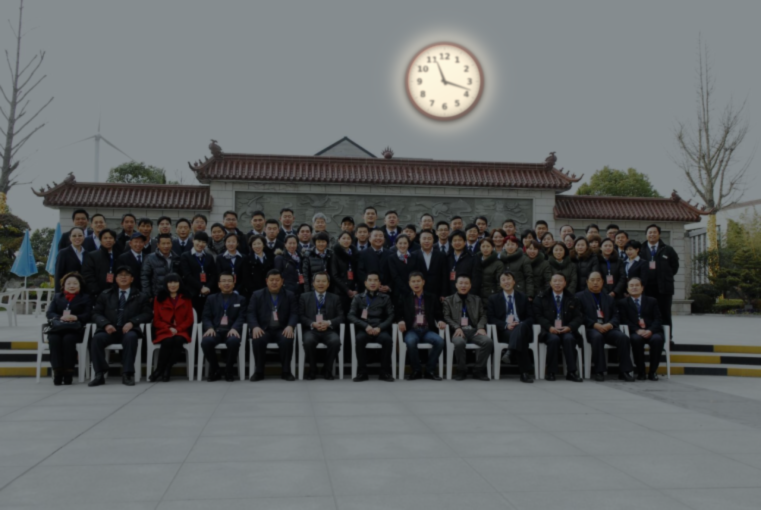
**11:18**
